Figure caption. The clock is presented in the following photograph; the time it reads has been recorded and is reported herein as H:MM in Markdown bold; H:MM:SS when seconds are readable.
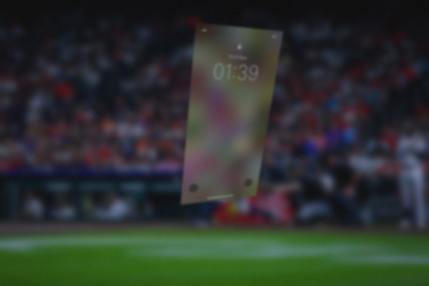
**1:39**
